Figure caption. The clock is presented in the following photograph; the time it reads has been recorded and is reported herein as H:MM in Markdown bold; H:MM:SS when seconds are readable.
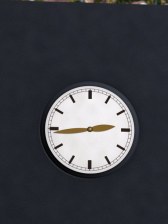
**2:44**
